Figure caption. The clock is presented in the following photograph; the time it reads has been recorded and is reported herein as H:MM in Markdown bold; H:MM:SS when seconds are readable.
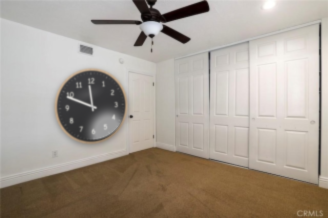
**11:49**
